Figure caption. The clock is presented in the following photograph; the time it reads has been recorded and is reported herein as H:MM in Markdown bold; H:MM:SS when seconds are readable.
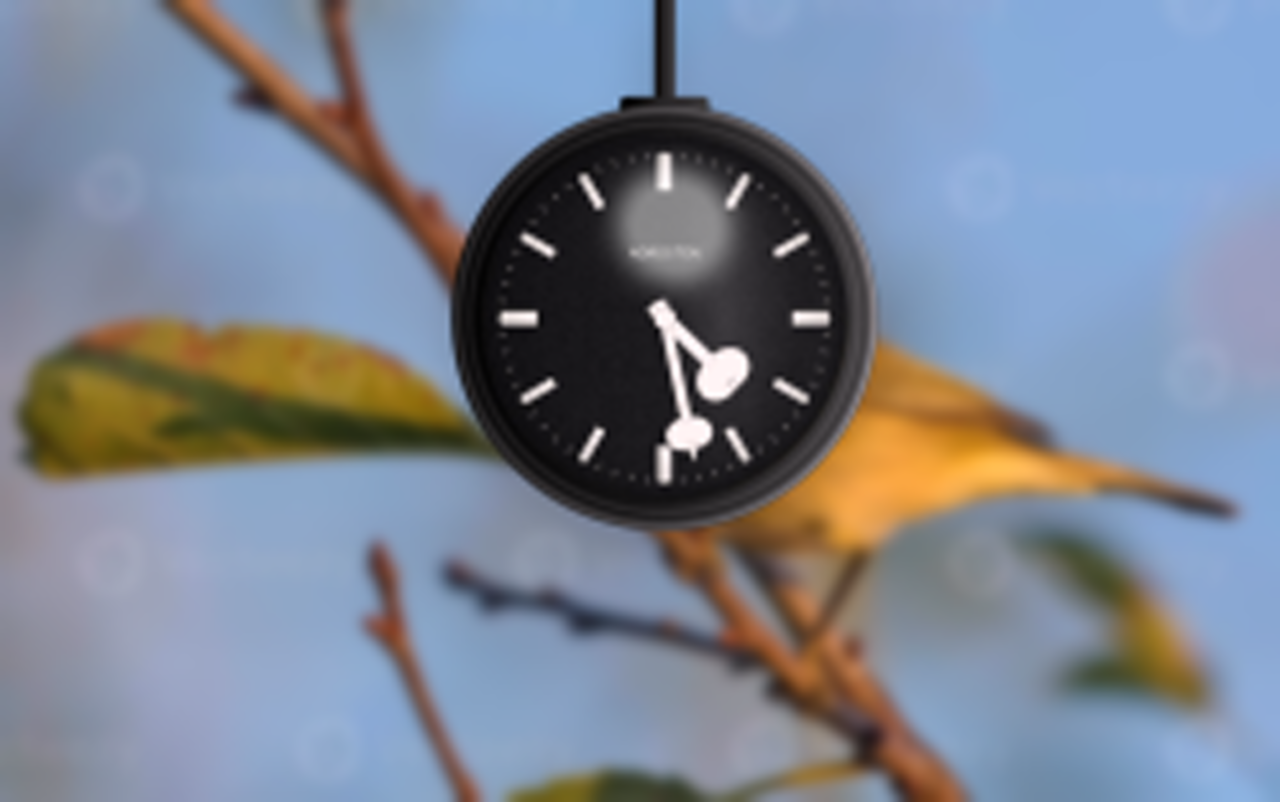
**4:28**
